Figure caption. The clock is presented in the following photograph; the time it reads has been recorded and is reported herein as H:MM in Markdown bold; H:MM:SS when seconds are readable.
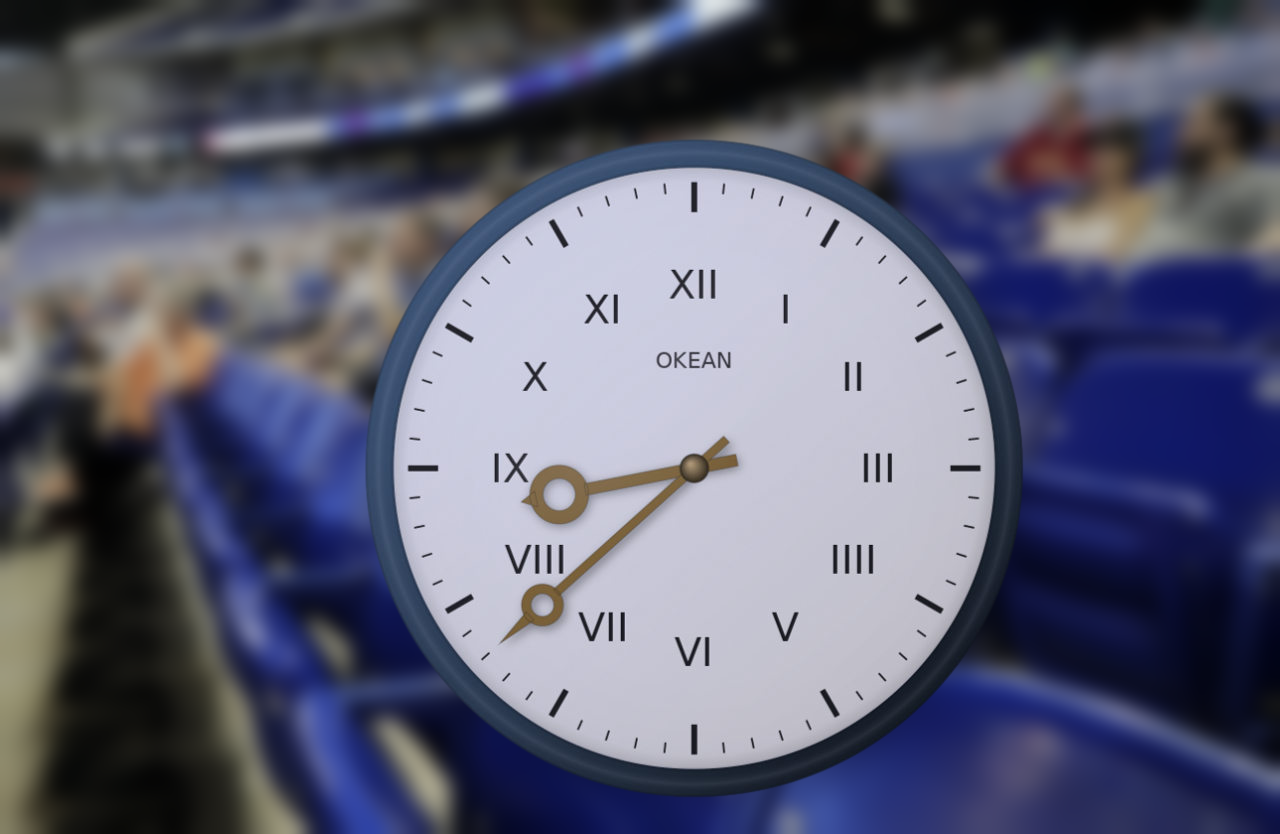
**8:38**
